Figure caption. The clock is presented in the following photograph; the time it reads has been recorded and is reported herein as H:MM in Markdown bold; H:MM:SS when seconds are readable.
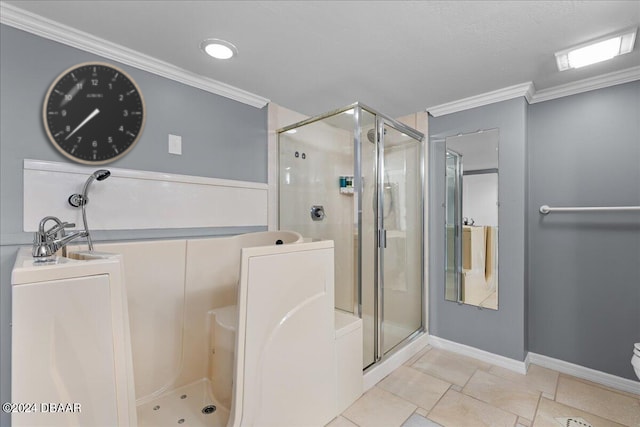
**7:38**
